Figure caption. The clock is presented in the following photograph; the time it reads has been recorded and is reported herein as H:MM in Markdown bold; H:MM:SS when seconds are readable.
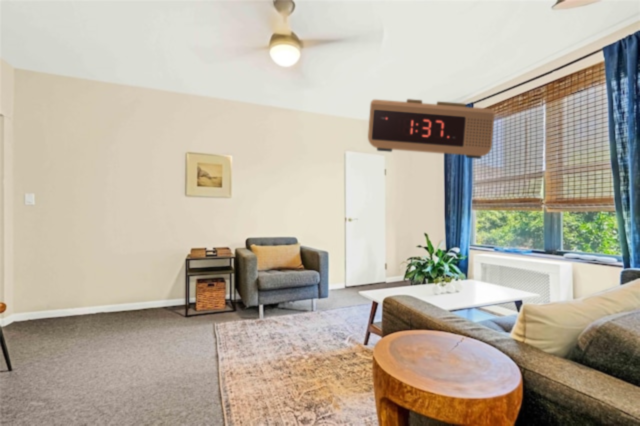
**1:37**
